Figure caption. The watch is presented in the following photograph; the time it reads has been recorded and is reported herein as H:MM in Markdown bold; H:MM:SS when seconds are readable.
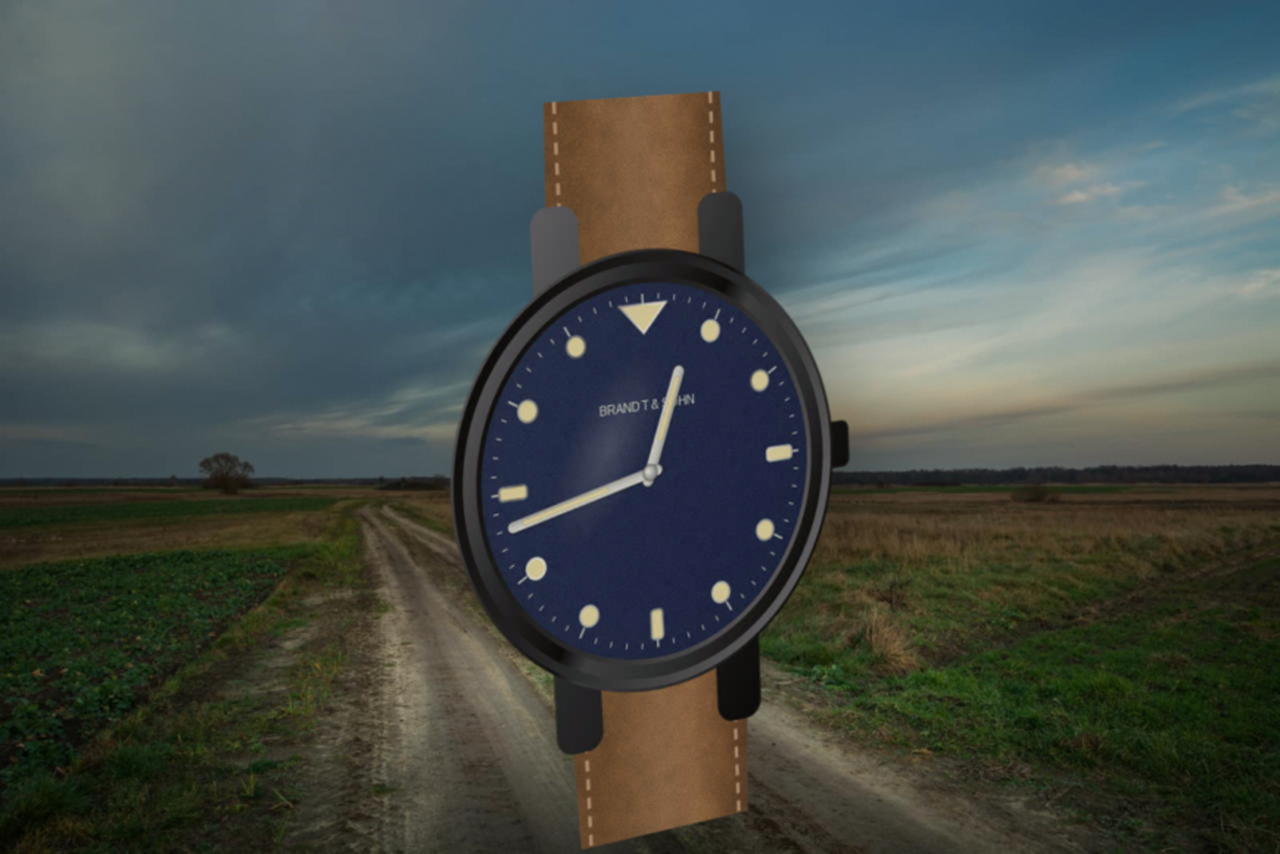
**12:43**
